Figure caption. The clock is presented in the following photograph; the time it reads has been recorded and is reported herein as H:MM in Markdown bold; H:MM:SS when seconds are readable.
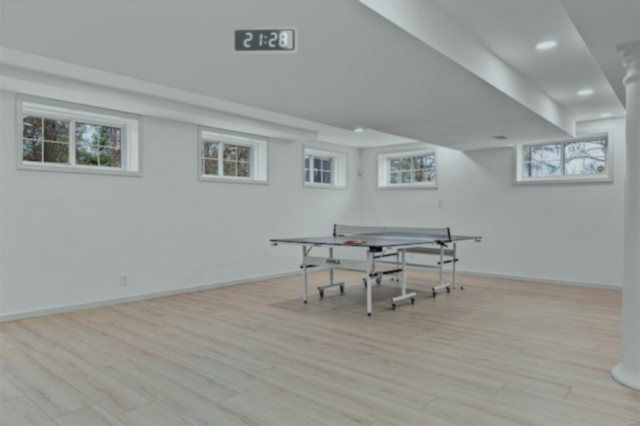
**21:28**
